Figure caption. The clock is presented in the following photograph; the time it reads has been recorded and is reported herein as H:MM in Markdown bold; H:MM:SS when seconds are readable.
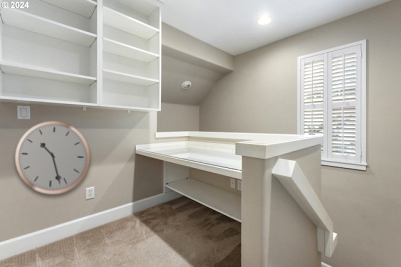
**10:27**
